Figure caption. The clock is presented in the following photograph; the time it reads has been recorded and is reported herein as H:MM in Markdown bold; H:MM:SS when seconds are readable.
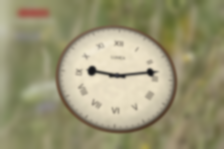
**9:13**
